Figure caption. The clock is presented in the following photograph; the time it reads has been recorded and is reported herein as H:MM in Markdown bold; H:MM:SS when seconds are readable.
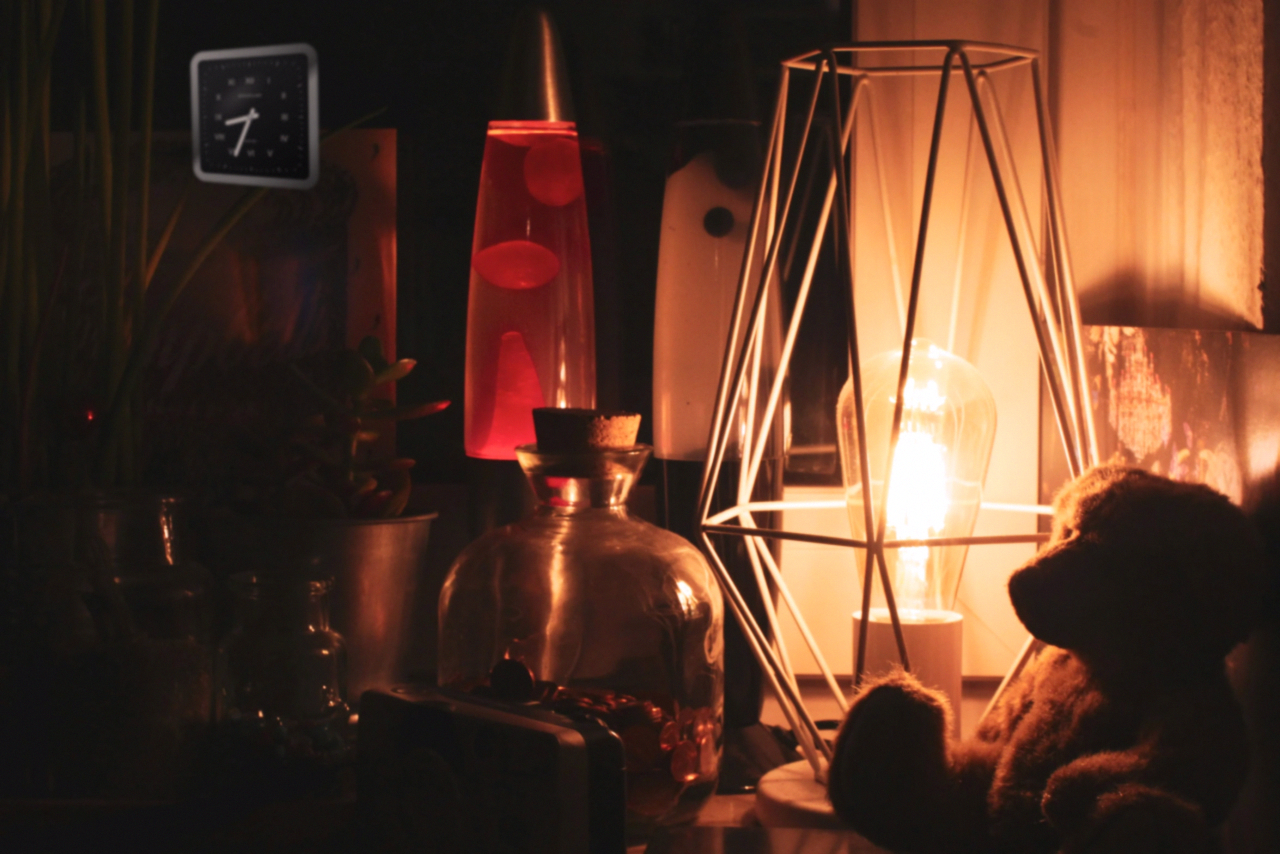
**8:34**
